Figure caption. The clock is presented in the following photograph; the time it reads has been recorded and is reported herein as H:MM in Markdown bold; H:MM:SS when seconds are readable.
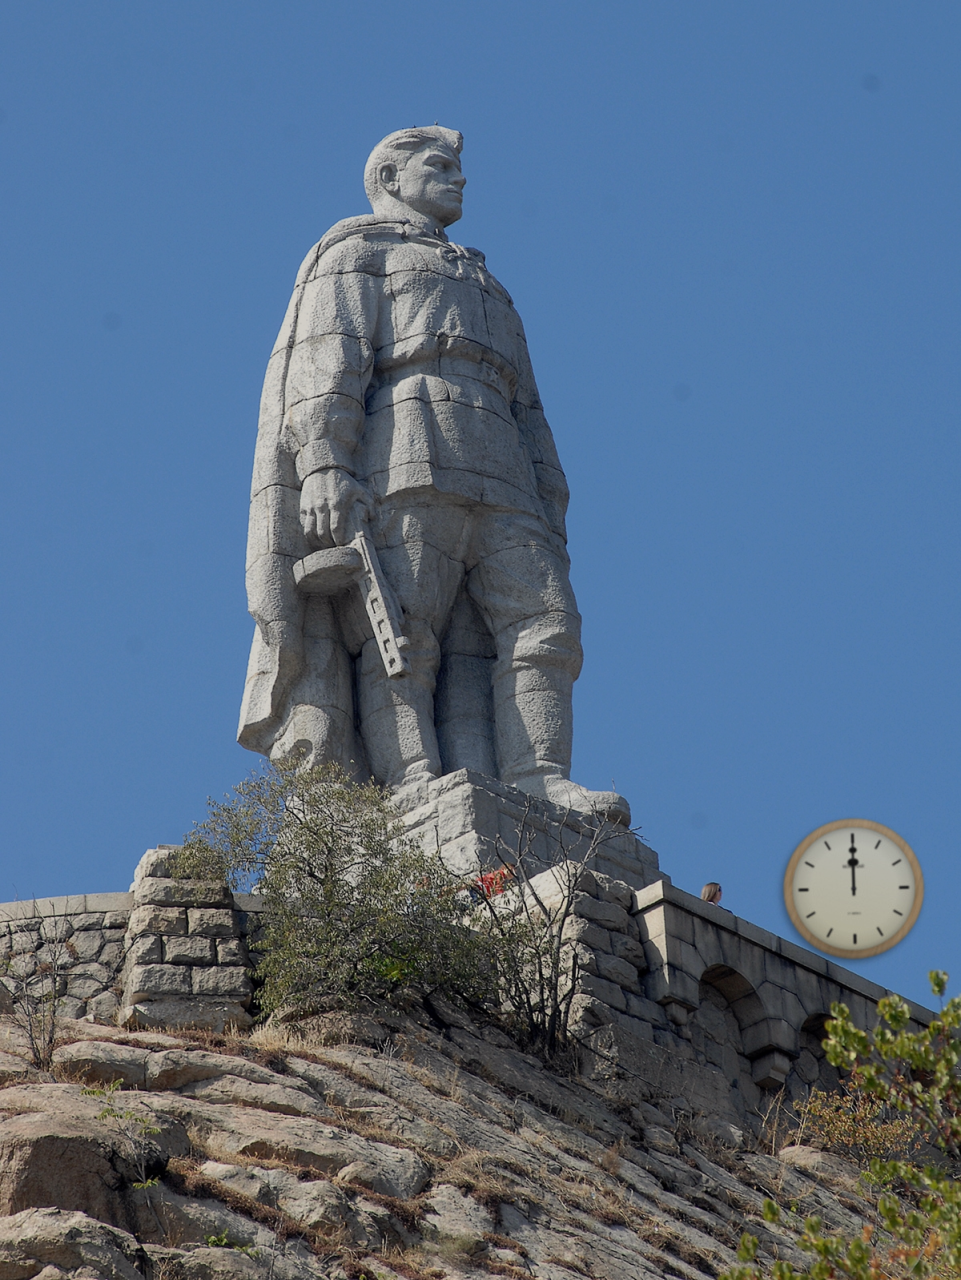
**12:00**
